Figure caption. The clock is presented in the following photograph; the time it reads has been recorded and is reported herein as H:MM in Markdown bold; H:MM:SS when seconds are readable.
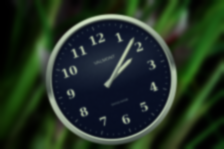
**2:08**
